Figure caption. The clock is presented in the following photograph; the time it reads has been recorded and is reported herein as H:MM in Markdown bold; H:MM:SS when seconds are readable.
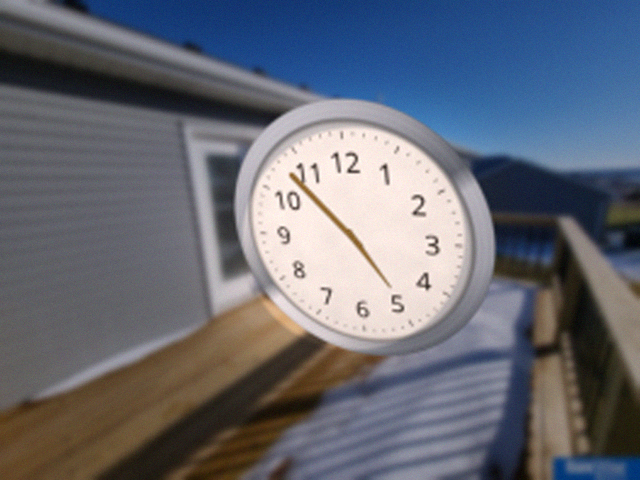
**4:53**
